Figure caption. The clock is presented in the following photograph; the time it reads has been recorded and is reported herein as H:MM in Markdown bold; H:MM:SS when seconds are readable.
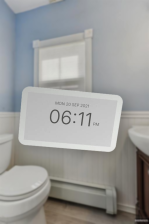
**6:11**
